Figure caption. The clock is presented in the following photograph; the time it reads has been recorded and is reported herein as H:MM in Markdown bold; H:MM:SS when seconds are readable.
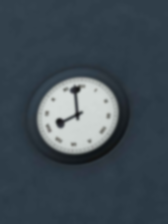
**7:58**
